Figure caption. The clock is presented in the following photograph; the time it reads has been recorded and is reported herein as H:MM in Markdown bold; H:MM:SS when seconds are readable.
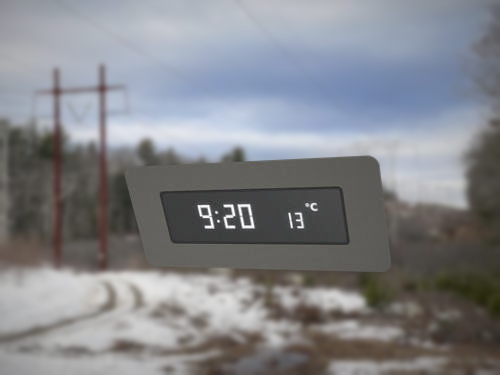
**9:20**
